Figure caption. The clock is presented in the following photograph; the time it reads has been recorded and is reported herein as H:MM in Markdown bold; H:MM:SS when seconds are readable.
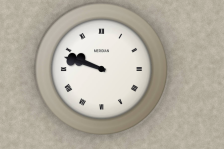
**9:48**
